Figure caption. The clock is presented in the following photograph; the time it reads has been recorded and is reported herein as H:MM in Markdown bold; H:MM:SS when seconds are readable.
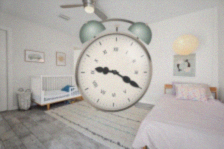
**9:20**
